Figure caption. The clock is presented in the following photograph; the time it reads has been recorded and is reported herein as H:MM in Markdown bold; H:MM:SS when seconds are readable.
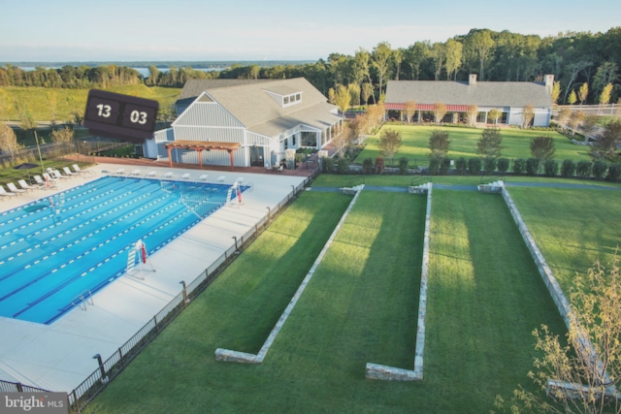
**13:03**
